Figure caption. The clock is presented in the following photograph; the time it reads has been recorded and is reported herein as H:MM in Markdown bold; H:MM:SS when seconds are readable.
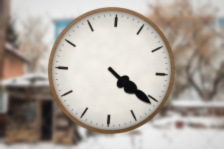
**4:21**
